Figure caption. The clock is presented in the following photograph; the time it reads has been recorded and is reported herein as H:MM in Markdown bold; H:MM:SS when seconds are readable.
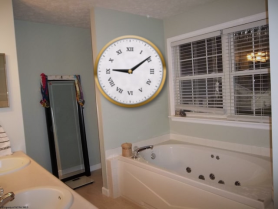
**9:09**
